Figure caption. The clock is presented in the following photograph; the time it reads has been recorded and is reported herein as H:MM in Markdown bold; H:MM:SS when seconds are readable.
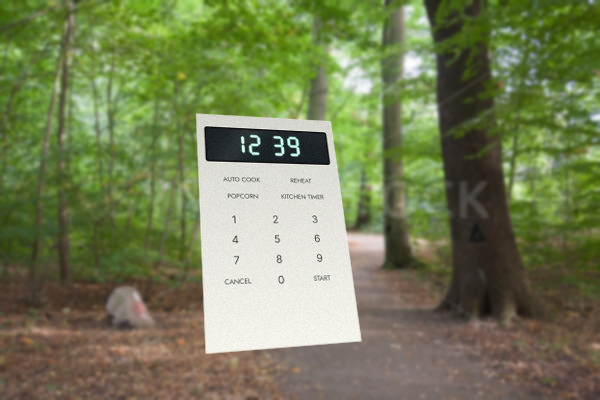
**12:39**
